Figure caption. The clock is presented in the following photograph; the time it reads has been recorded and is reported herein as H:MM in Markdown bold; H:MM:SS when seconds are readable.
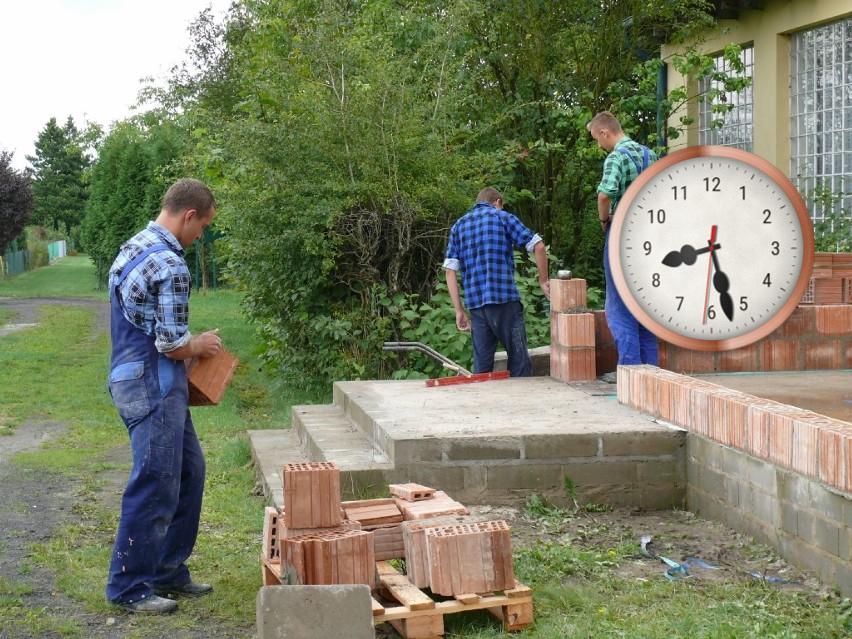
**8:27:31**
